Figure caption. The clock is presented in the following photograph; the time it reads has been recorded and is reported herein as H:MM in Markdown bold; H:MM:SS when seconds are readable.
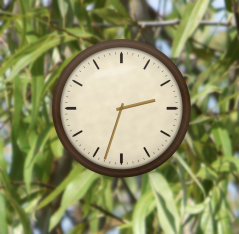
**2:33**
